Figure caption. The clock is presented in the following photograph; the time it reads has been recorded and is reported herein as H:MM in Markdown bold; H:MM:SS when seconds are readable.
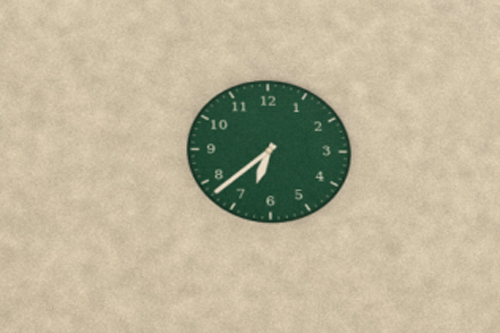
**6:38**
